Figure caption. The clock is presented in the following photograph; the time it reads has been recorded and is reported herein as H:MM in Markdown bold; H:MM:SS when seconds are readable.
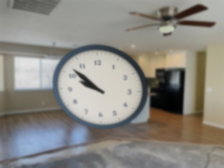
**9:52**
